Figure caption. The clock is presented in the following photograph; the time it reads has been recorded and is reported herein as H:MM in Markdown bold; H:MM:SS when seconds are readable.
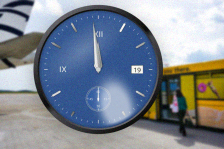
**11:59**
